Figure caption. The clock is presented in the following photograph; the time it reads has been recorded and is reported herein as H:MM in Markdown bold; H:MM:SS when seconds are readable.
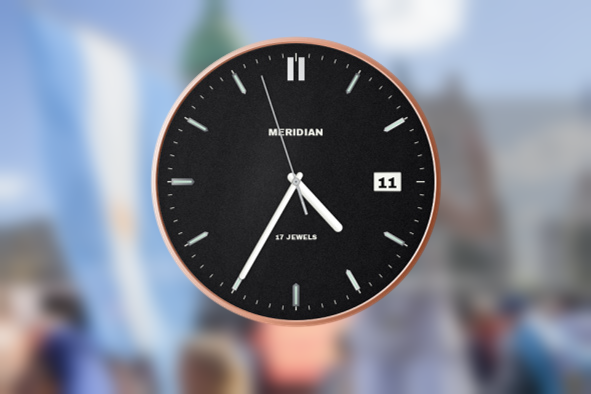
**4:34:57**
